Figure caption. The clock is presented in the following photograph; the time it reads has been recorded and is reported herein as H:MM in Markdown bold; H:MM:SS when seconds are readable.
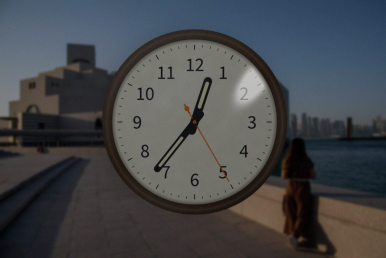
**12:36:25**
